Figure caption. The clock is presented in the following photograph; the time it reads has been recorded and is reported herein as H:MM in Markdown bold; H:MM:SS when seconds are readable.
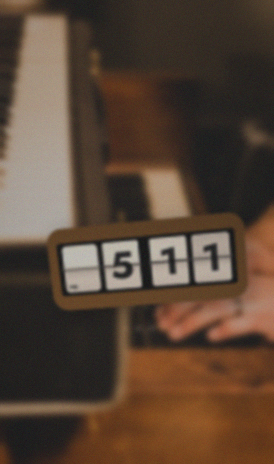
**5:11**
